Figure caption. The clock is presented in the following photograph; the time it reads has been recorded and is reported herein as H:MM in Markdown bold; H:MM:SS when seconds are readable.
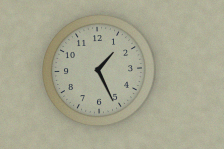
**1:26**
